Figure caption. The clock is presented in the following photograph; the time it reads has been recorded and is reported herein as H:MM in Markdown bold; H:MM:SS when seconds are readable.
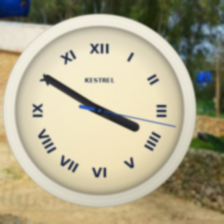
**3:50:17**
